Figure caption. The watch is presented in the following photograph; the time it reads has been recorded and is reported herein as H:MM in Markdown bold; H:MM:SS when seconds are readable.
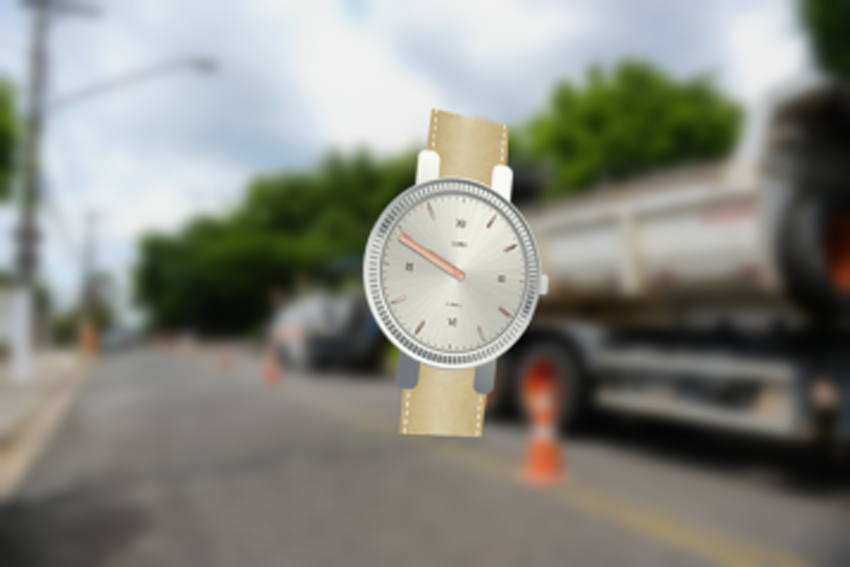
**9:49**
